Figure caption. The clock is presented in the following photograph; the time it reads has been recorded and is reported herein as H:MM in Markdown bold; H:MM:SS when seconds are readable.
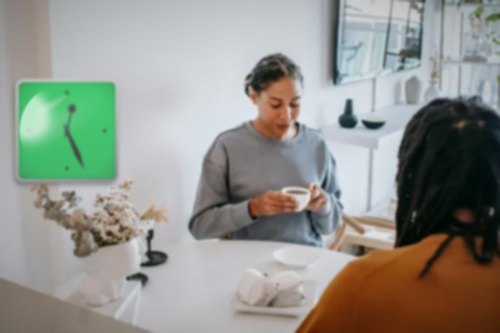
**12:26**
